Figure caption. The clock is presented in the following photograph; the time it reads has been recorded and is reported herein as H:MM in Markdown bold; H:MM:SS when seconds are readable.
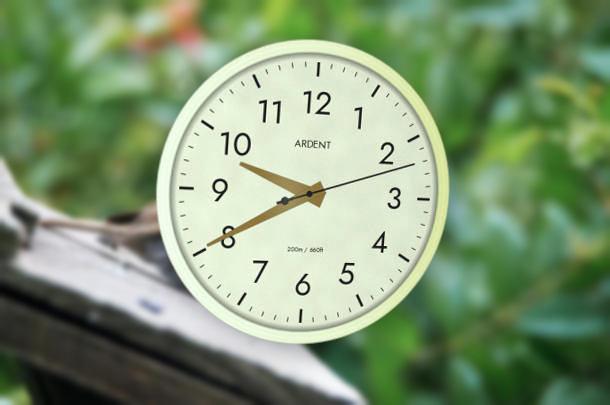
**9:40:12**
